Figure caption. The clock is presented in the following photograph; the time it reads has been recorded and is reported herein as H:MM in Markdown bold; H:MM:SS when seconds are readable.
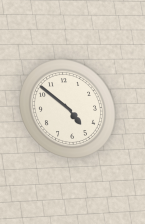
**4:52**
